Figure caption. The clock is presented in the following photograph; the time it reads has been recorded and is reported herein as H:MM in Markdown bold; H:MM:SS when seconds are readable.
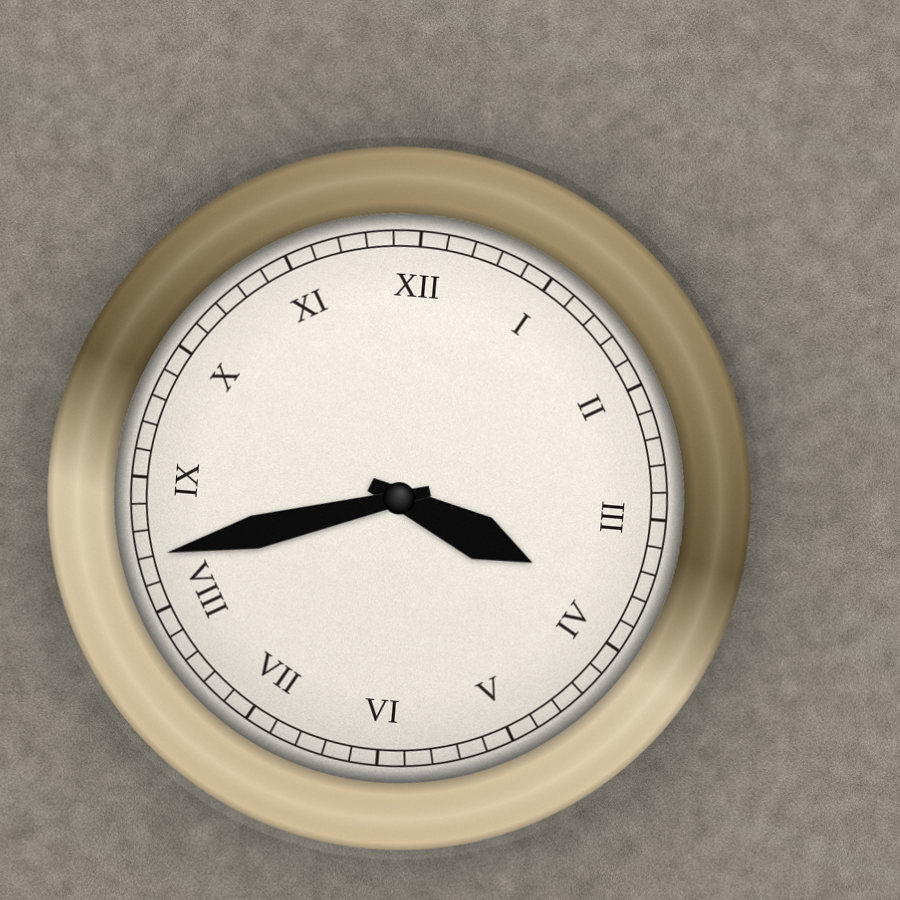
**3:42**
